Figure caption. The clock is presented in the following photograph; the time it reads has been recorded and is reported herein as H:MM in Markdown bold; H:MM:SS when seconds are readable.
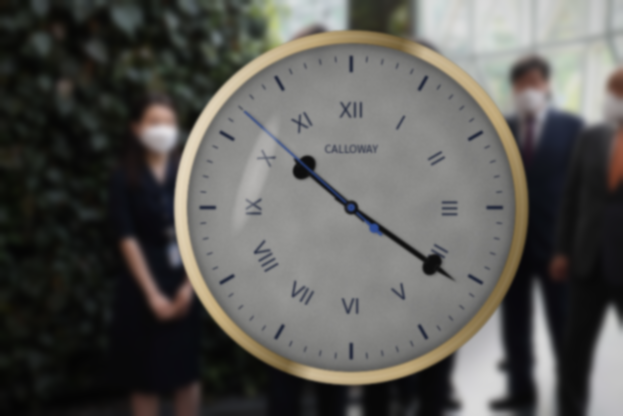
**10:20:52**
